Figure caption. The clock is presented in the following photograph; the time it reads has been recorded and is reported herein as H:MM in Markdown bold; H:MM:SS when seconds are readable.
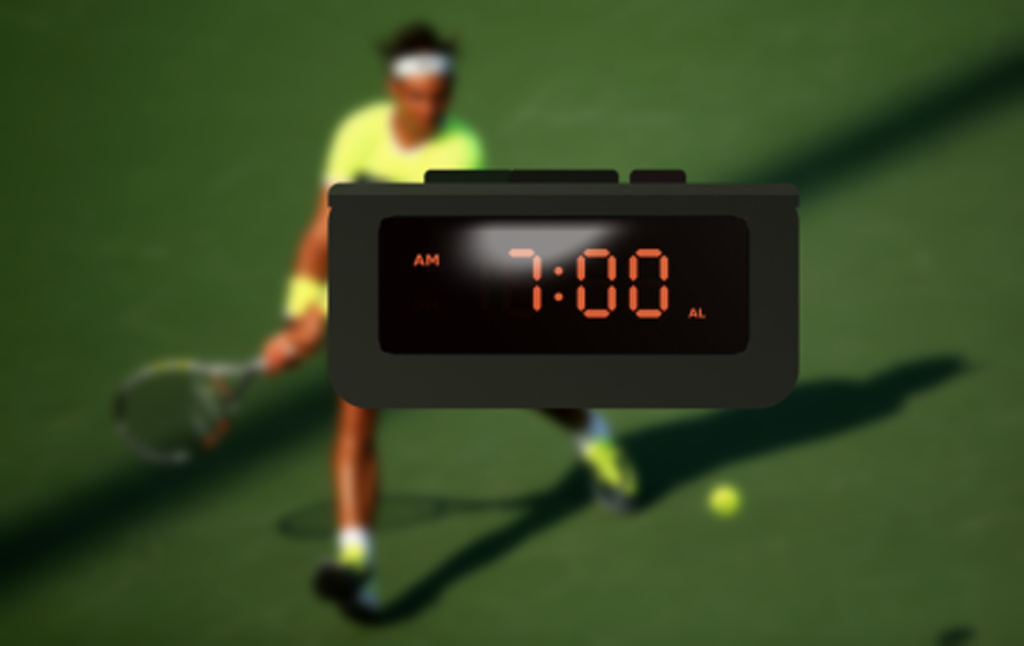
**7:00**
